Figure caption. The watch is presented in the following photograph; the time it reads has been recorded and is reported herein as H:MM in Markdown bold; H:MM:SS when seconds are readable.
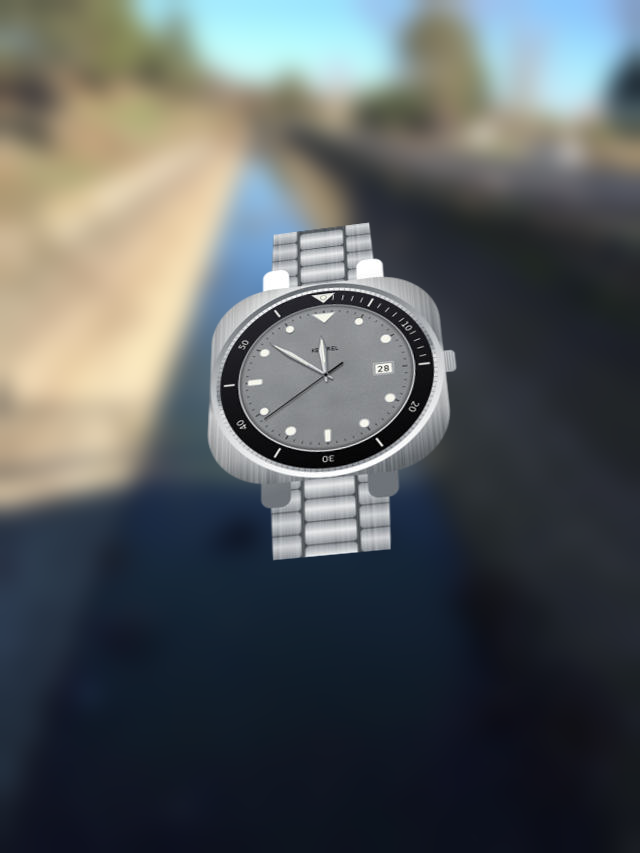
**11:51:39**
